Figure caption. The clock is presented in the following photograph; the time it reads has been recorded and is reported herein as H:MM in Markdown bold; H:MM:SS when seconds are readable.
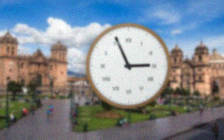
**2:56**
